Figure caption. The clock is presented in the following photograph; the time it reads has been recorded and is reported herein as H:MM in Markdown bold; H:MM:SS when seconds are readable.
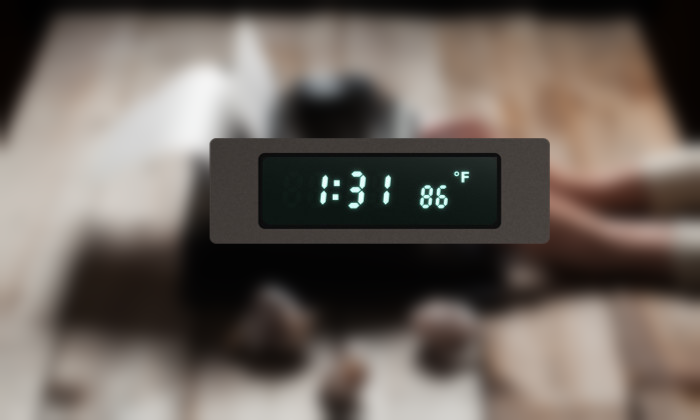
**1:31**
